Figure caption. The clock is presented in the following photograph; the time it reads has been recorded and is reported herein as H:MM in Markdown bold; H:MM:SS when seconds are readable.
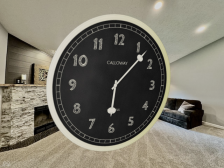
**6:07**
